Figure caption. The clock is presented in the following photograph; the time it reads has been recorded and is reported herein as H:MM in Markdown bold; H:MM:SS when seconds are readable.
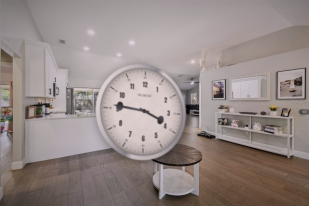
**3:46**
